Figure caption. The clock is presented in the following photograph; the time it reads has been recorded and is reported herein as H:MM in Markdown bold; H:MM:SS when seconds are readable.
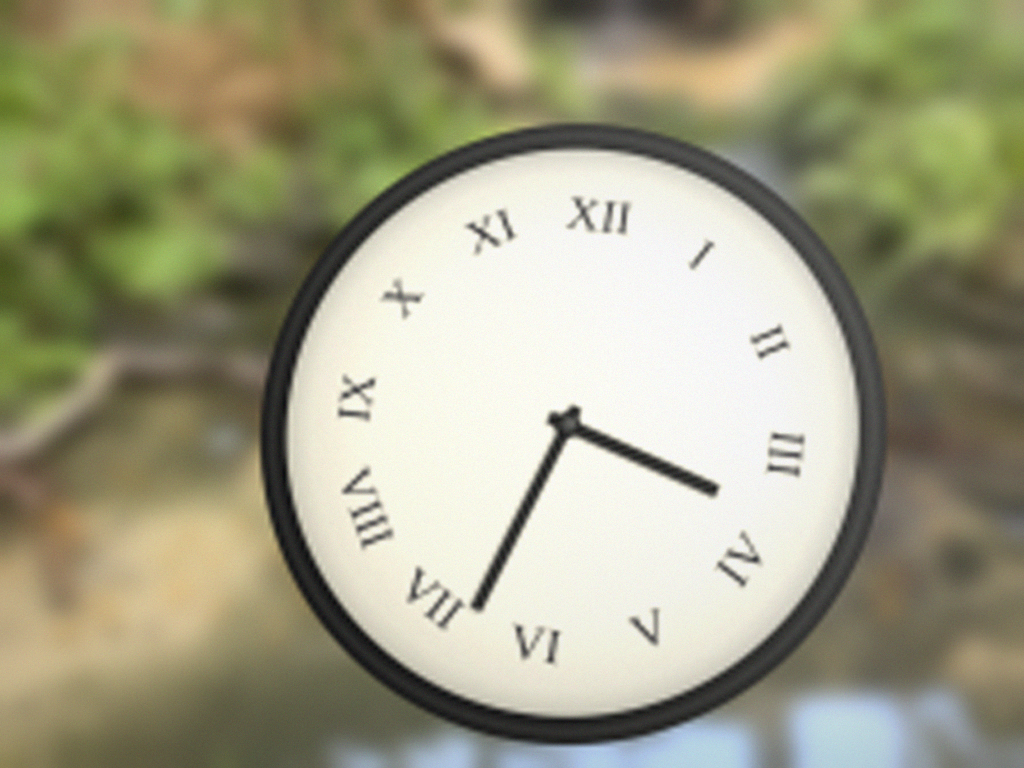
**3:33**
